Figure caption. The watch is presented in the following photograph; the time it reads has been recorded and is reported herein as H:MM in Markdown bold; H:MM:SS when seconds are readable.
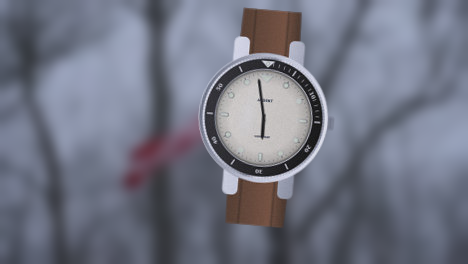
**5:58**
